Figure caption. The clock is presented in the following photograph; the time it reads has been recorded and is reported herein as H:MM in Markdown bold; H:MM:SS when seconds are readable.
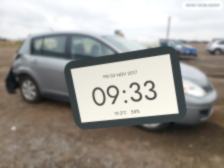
**9:33**
